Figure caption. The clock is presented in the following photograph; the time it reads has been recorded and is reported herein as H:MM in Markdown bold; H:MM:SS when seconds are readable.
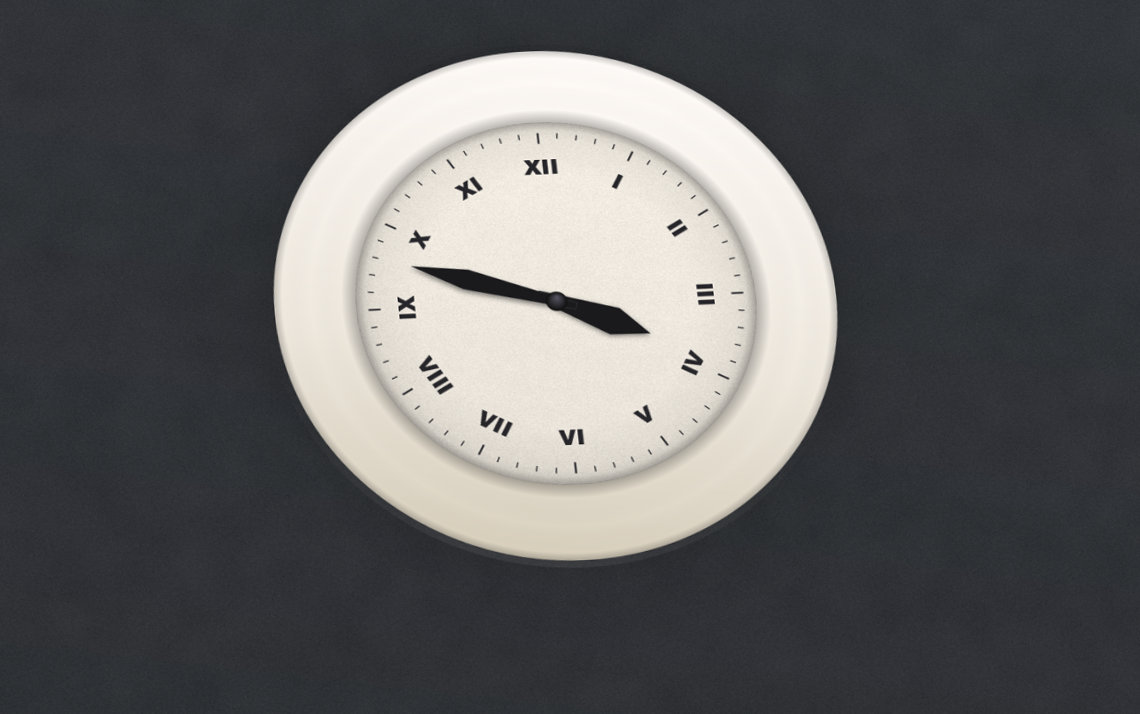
**3:48**
